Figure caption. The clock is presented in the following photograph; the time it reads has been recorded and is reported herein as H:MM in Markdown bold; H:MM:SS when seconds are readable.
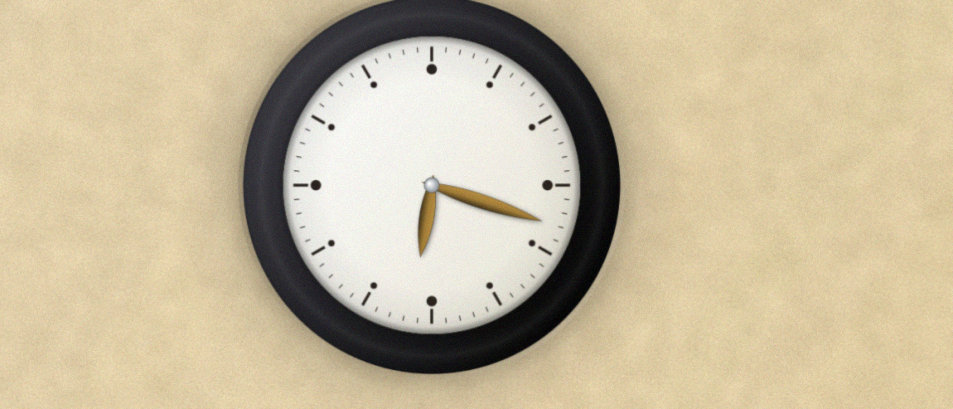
**6:18**
